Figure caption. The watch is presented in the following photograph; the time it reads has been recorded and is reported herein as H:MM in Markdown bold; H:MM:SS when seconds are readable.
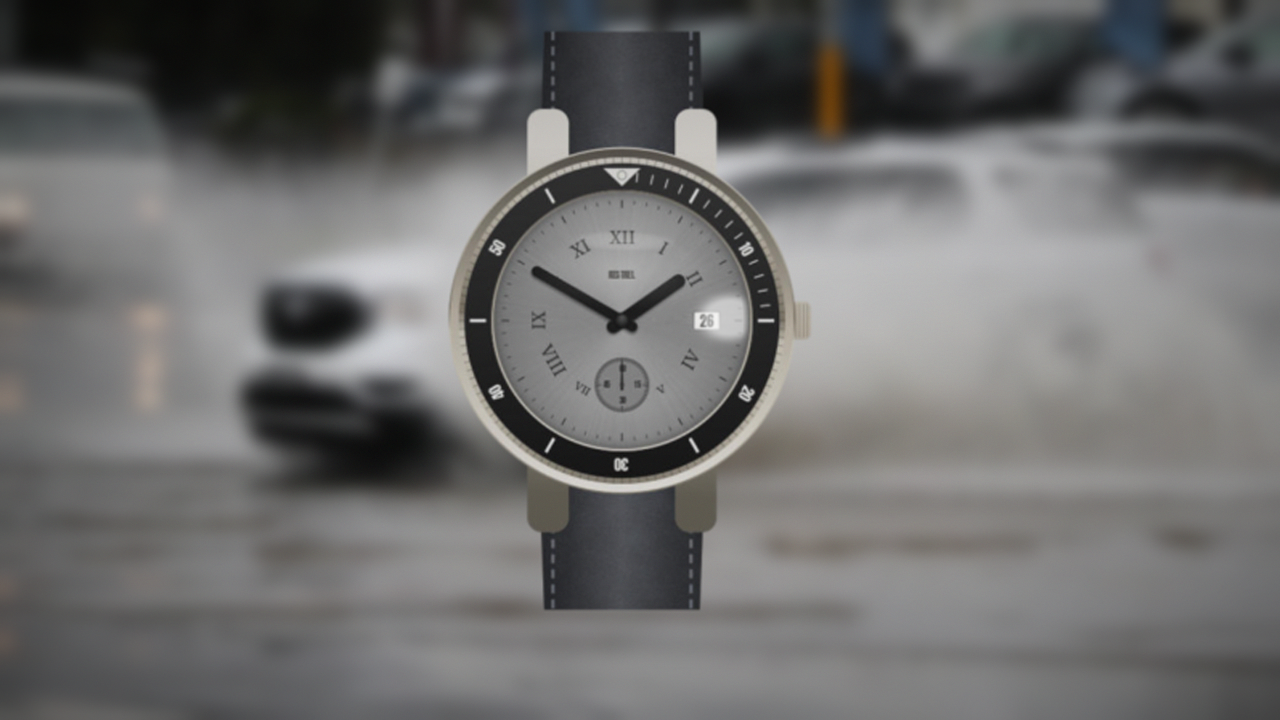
**1:50**
